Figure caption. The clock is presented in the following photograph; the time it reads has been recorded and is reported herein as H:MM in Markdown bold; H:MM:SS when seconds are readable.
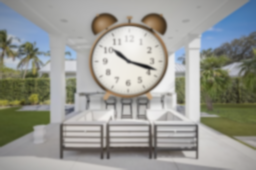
**10:18**
